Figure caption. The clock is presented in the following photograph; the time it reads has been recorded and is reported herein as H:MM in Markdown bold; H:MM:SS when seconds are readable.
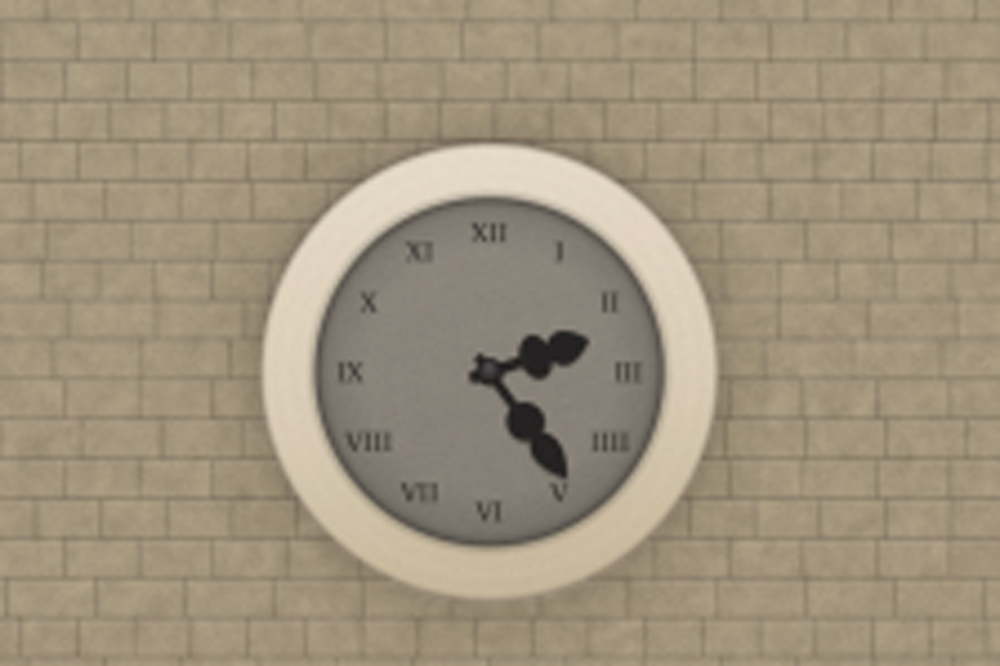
**2:24**
